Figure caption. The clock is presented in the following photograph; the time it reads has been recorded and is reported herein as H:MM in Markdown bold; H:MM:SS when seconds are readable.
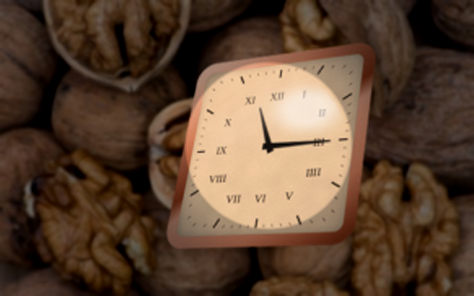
**11:15**
